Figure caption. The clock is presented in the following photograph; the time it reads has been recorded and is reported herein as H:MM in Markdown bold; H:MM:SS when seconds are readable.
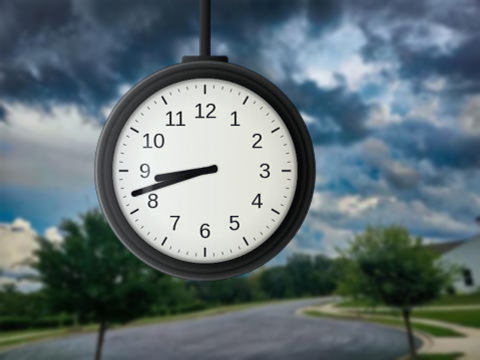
**8:42**
